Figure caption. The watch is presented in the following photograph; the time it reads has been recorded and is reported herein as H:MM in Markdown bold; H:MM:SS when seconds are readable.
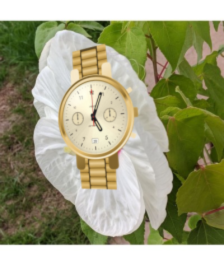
**5:04**
